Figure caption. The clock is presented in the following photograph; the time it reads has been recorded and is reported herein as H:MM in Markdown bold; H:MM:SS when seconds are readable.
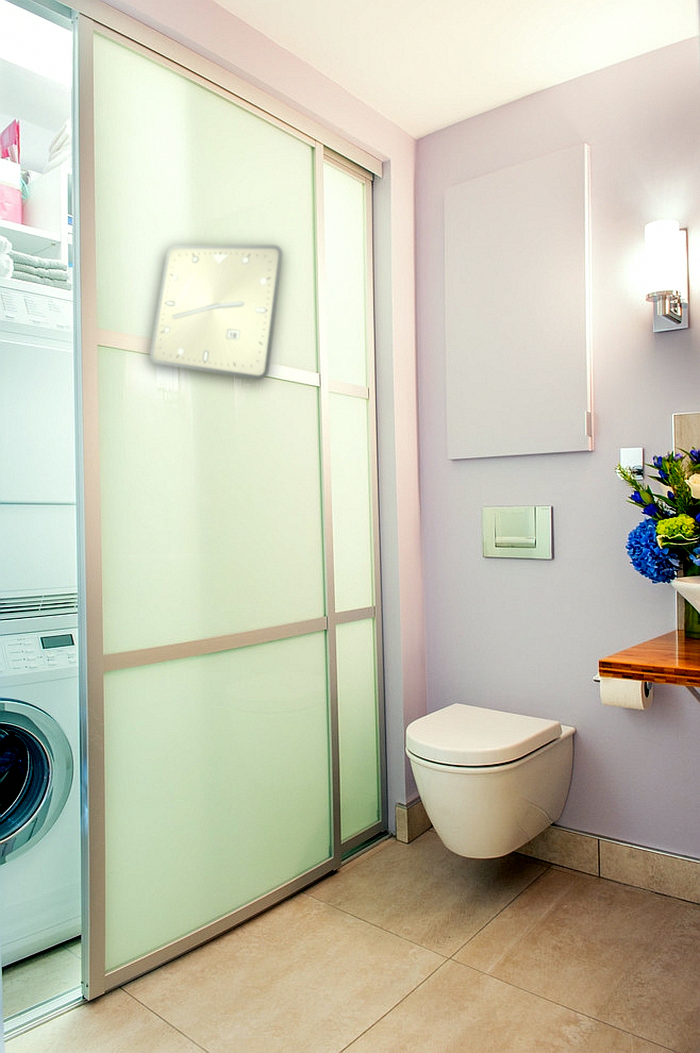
**2:42**
